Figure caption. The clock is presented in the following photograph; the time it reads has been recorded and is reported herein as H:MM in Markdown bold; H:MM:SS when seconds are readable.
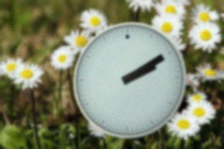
**2:10**
